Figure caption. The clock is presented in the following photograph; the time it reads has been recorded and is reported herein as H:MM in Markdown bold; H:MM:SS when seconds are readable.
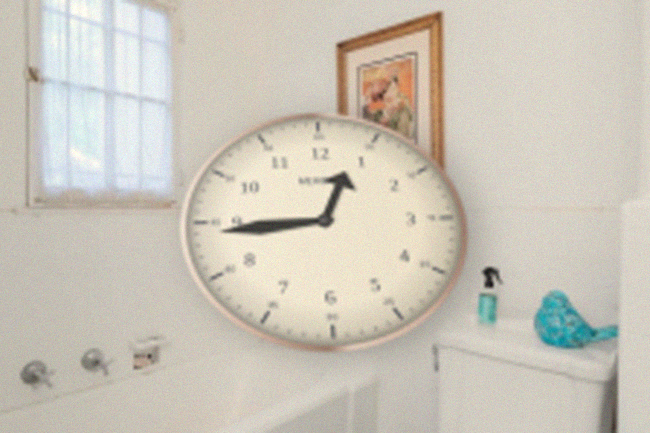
**12:44**
